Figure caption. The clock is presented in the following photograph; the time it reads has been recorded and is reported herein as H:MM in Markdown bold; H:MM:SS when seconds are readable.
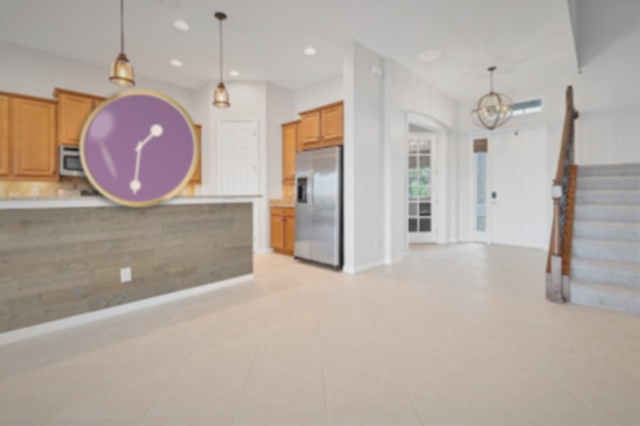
**1:31**
